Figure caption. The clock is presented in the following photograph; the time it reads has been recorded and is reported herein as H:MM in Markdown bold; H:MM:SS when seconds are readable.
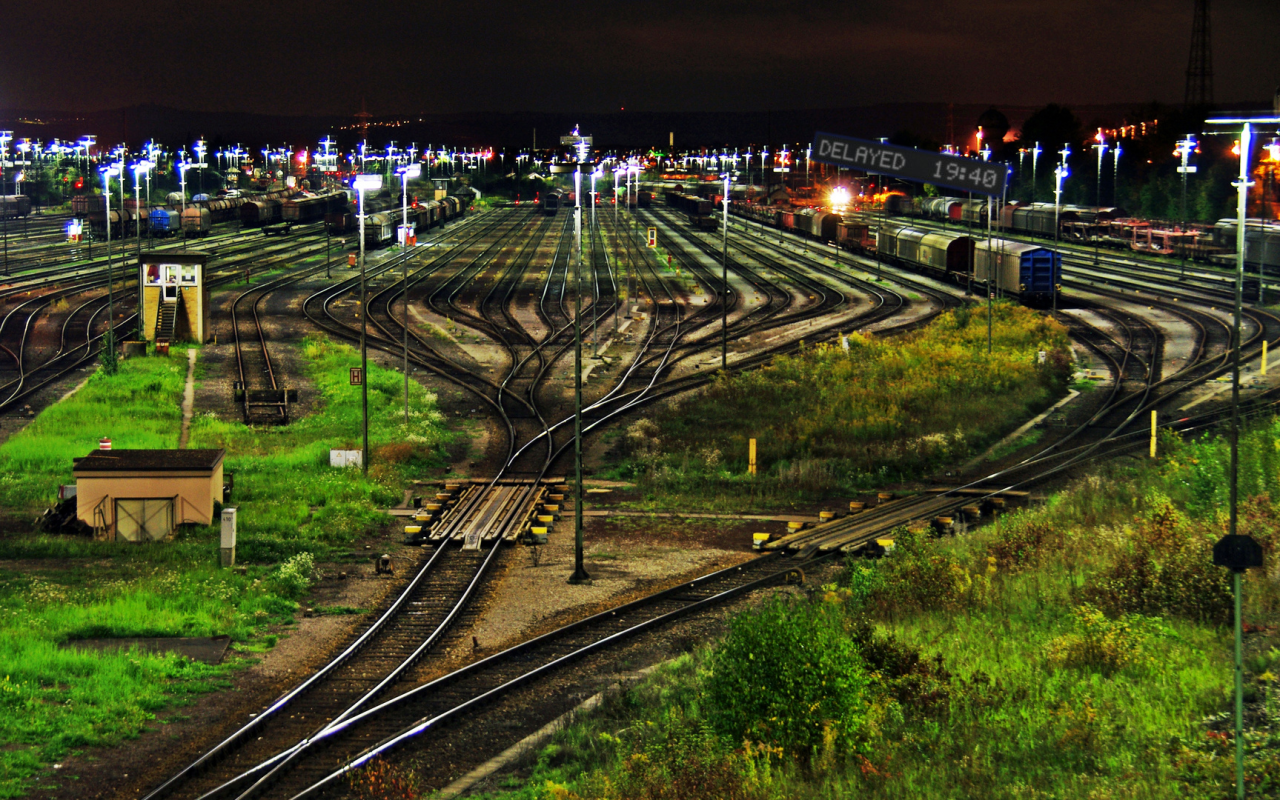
**19:40**
